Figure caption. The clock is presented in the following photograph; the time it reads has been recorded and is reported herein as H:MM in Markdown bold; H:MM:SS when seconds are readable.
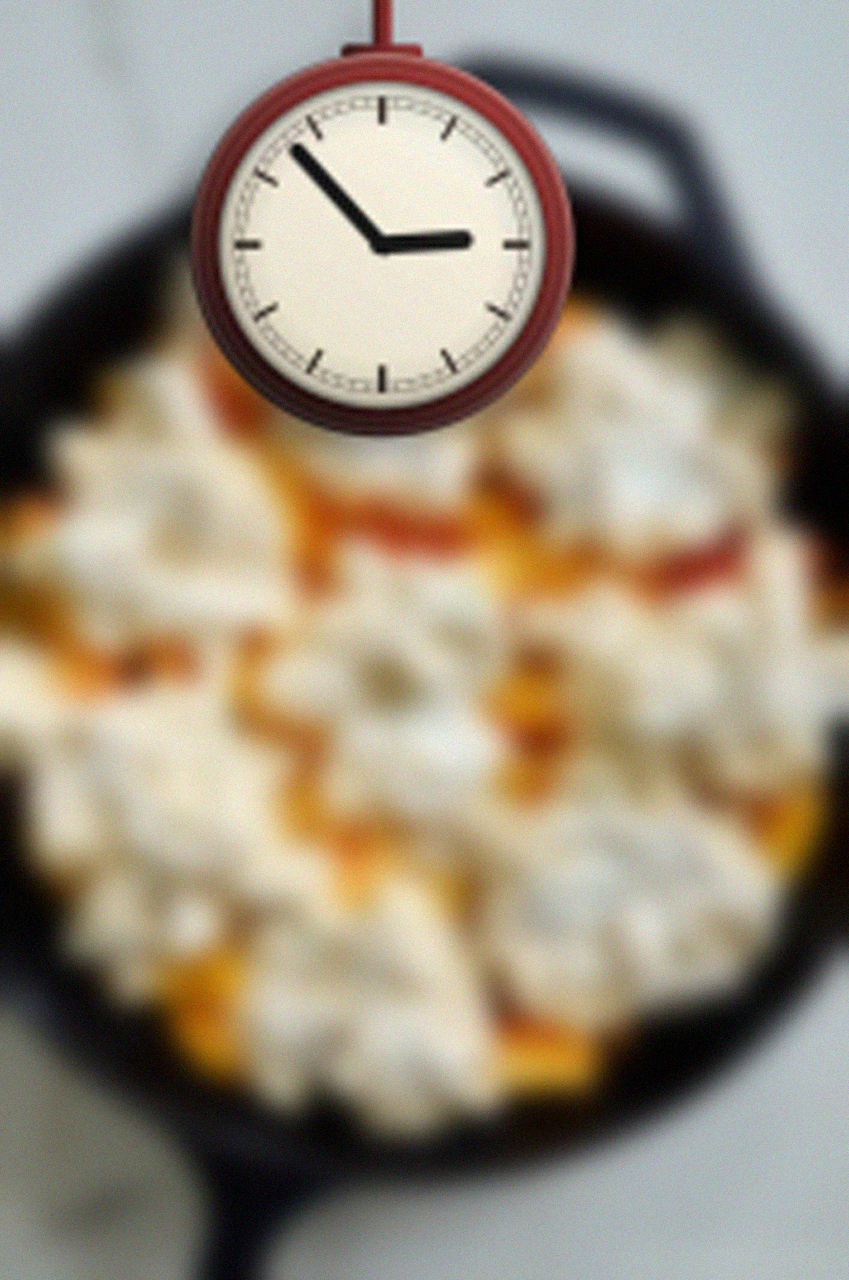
**2:53**
